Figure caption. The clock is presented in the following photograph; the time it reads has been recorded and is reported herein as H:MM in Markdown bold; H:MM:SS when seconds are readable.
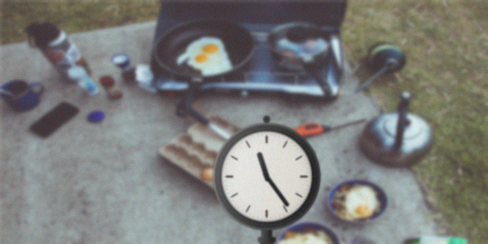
**11:24**
